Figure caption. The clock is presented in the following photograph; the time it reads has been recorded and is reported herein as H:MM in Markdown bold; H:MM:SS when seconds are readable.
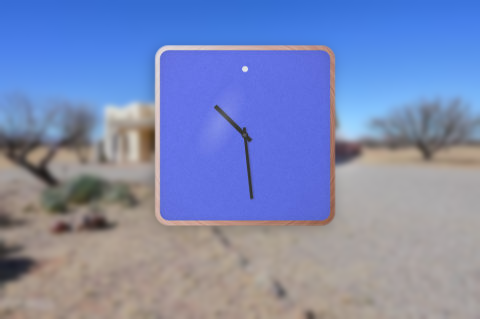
**10:29**
